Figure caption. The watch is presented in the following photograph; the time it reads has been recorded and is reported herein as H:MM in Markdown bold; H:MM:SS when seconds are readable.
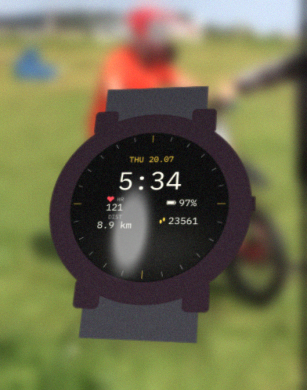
**5:34**
